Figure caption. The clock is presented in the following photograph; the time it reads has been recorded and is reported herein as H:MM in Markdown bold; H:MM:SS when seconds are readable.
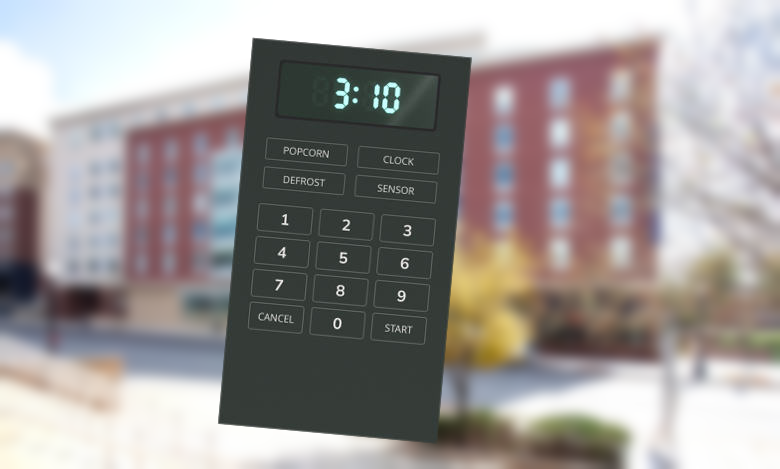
**3:10**
